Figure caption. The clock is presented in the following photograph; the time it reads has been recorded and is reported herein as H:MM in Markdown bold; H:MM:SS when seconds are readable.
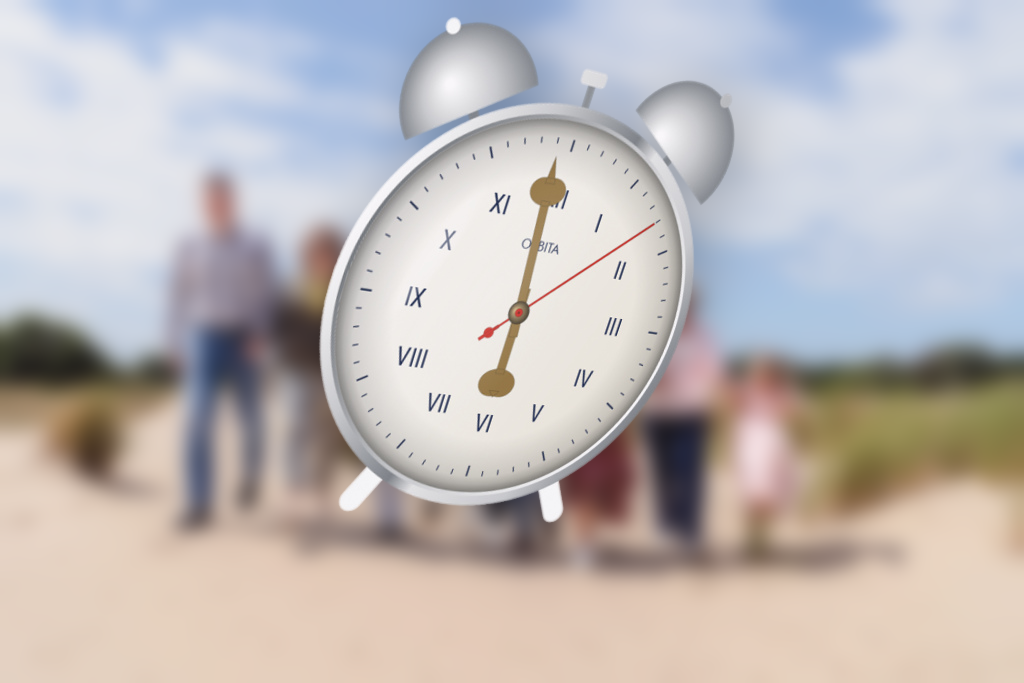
**5:59:08**
